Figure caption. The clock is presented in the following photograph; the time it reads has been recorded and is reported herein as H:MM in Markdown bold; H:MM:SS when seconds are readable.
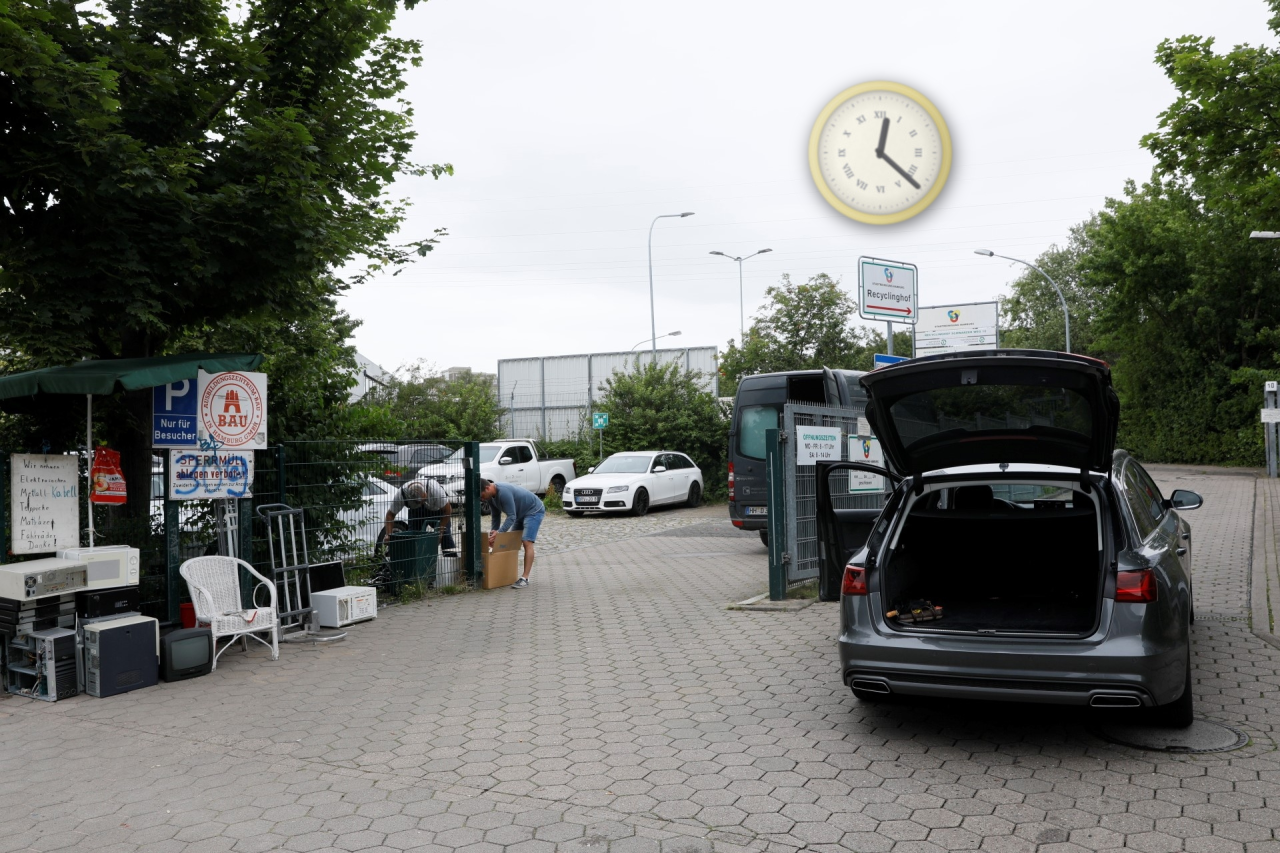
**12:22**
